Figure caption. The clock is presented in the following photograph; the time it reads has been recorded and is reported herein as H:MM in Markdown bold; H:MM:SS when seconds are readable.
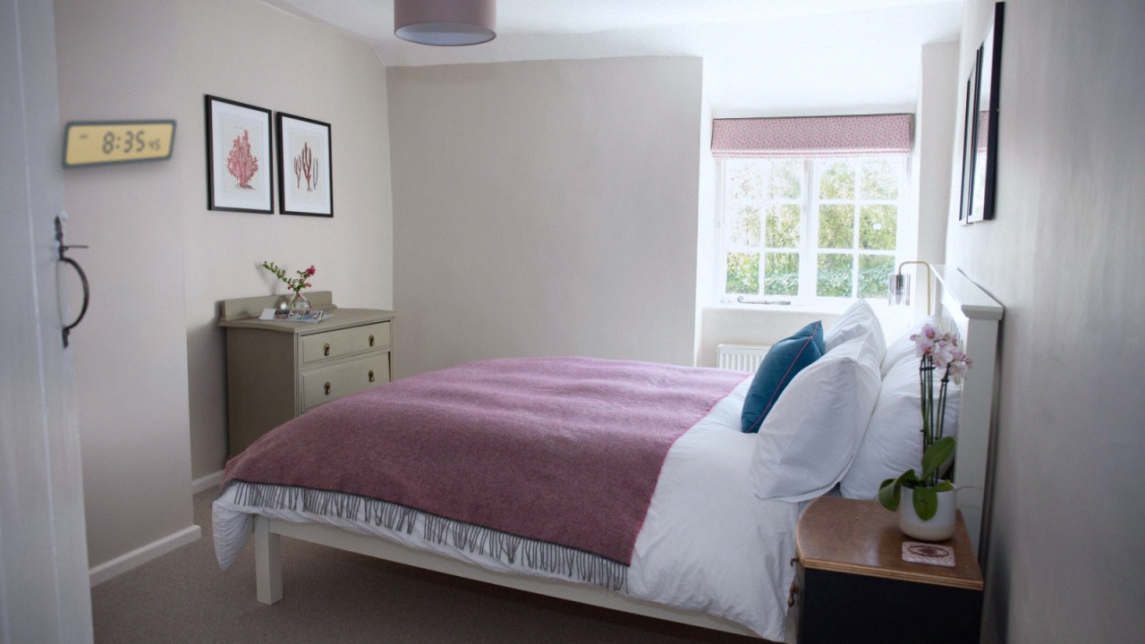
**8:35**
